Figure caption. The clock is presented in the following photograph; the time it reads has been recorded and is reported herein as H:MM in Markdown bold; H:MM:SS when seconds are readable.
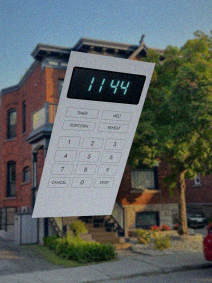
**11:44**
